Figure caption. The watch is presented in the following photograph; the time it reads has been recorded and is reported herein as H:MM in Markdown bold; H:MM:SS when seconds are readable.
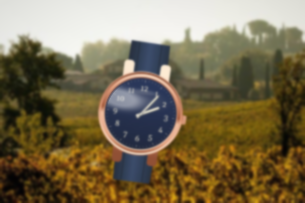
**2:06**
